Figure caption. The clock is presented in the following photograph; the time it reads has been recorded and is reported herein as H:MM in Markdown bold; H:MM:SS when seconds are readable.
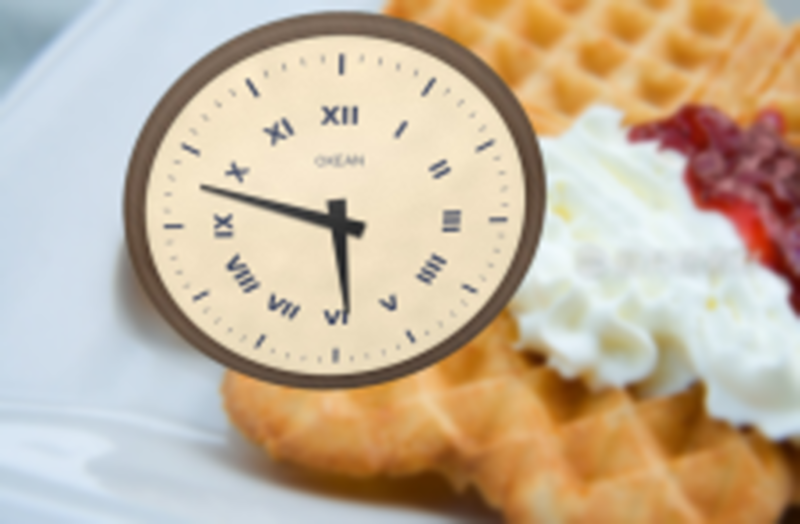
**5:48**
